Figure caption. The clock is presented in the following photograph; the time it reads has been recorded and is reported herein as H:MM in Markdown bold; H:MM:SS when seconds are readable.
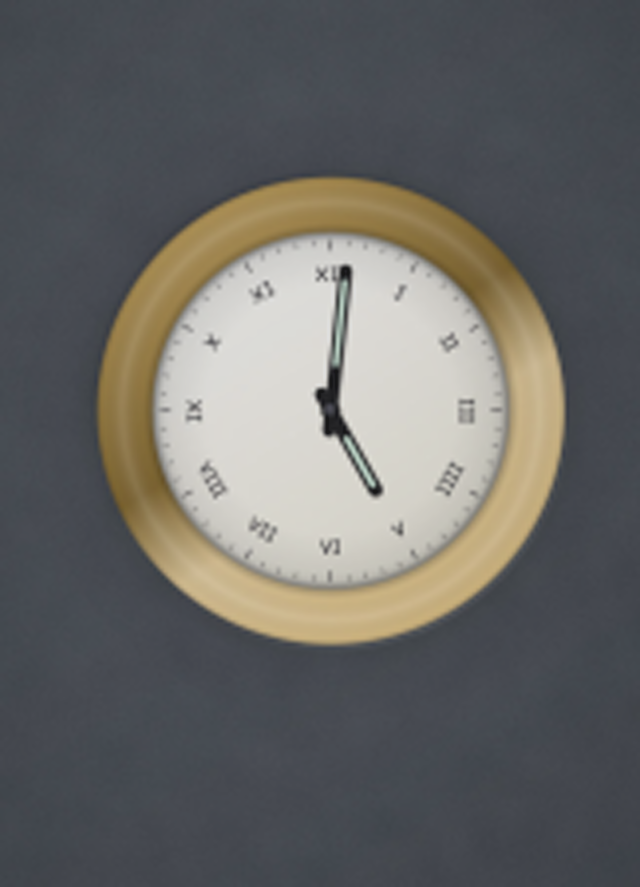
**5:01**
